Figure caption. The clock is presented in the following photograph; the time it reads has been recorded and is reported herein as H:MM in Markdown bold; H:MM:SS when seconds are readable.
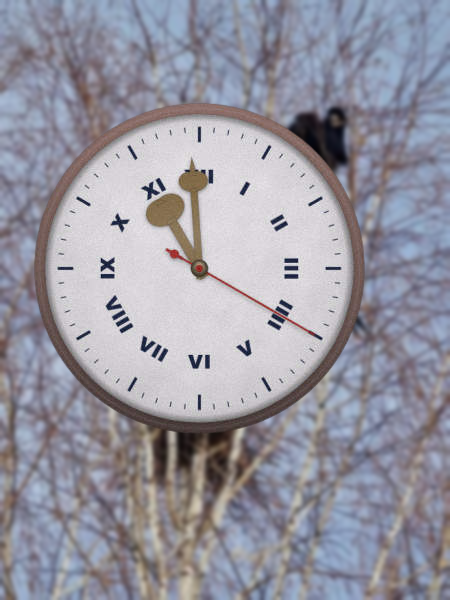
**10:59:20**
